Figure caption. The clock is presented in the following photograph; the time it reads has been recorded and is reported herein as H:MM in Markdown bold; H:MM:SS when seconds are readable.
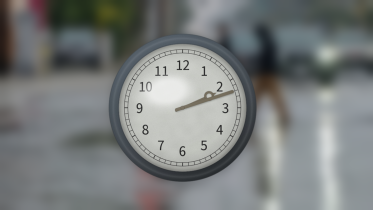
**2:12**
